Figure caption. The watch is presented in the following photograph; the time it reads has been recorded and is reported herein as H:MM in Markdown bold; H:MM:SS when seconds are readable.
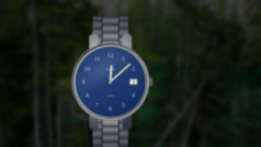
**12:08**
